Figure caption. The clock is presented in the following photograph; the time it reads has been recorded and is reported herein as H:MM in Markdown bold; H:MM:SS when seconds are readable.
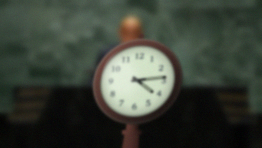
**4:14**
